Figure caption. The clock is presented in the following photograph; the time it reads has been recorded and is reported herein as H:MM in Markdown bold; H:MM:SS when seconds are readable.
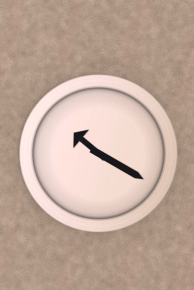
**10:20**
